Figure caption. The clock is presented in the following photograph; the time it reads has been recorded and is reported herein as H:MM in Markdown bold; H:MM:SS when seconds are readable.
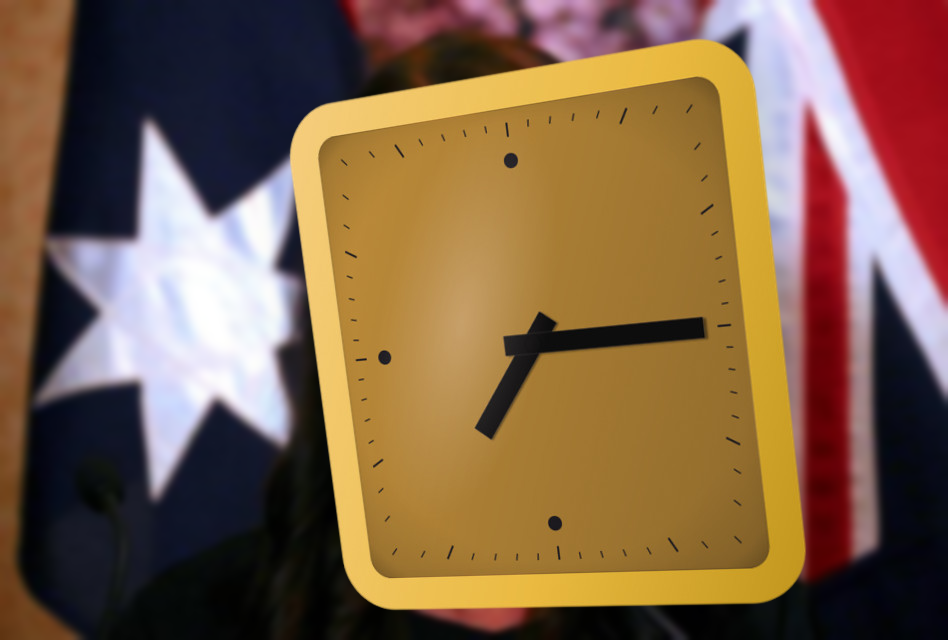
**7:15**
